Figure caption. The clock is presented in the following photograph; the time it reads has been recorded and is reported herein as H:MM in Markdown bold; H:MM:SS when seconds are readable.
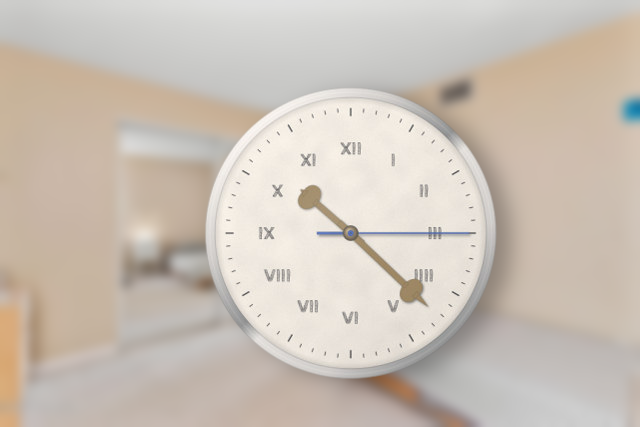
**10:22:15**
